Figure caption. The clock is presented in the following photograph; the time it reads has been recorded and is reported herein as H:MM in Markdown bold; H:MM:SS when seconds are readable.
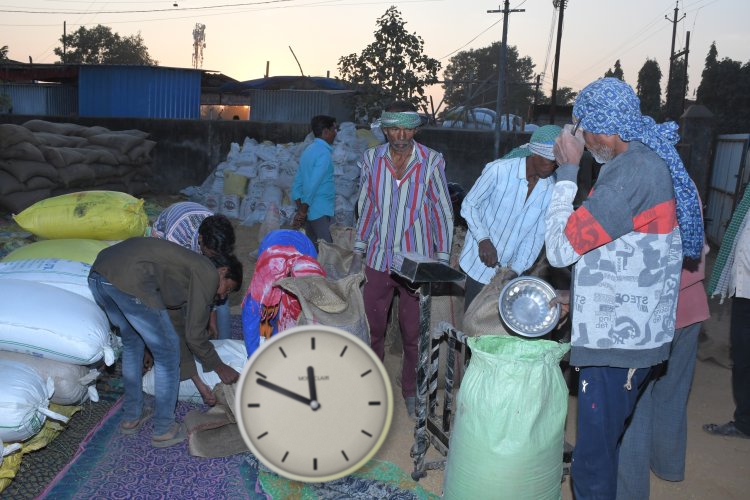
**11:49**
